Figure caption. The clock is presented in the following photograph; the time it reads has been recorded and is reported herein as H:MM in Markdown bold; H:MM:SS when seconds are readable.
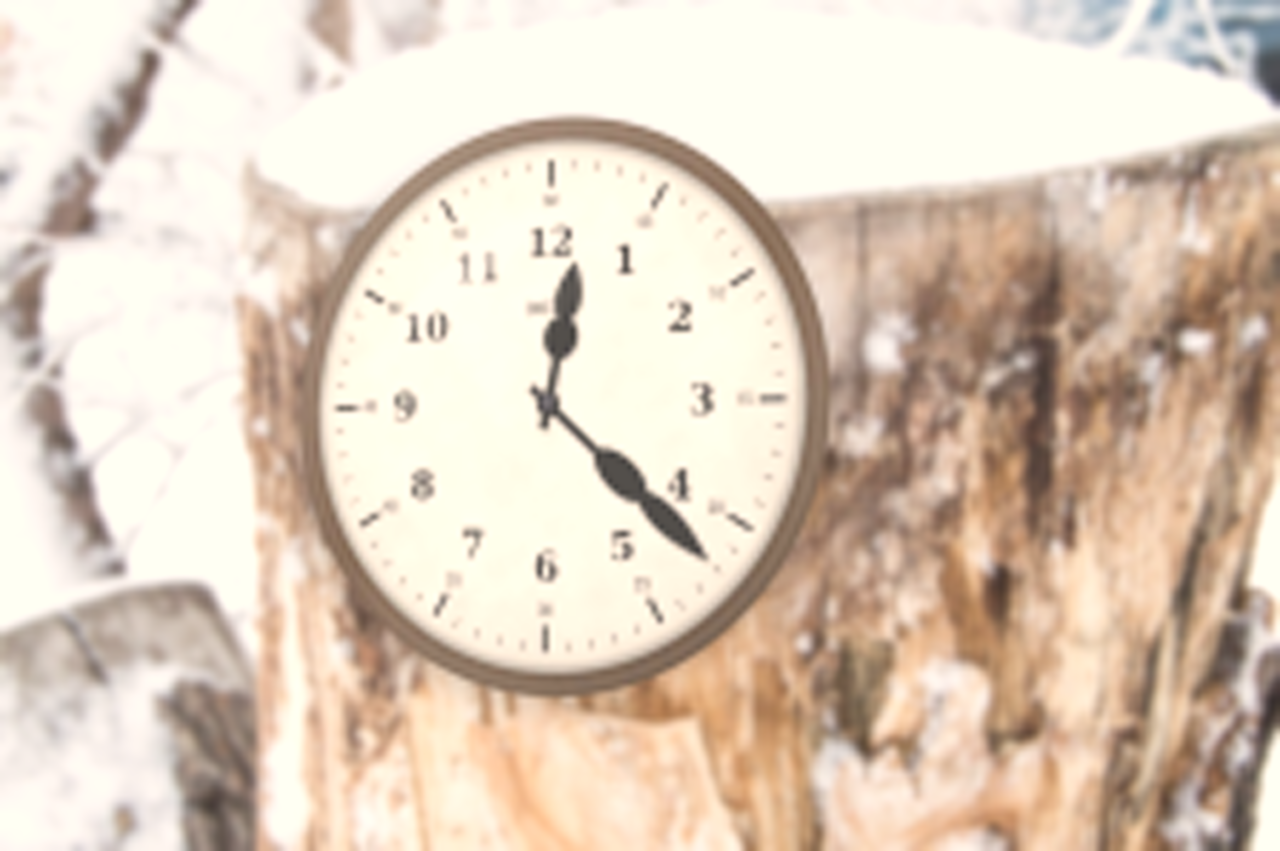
**12:22**
